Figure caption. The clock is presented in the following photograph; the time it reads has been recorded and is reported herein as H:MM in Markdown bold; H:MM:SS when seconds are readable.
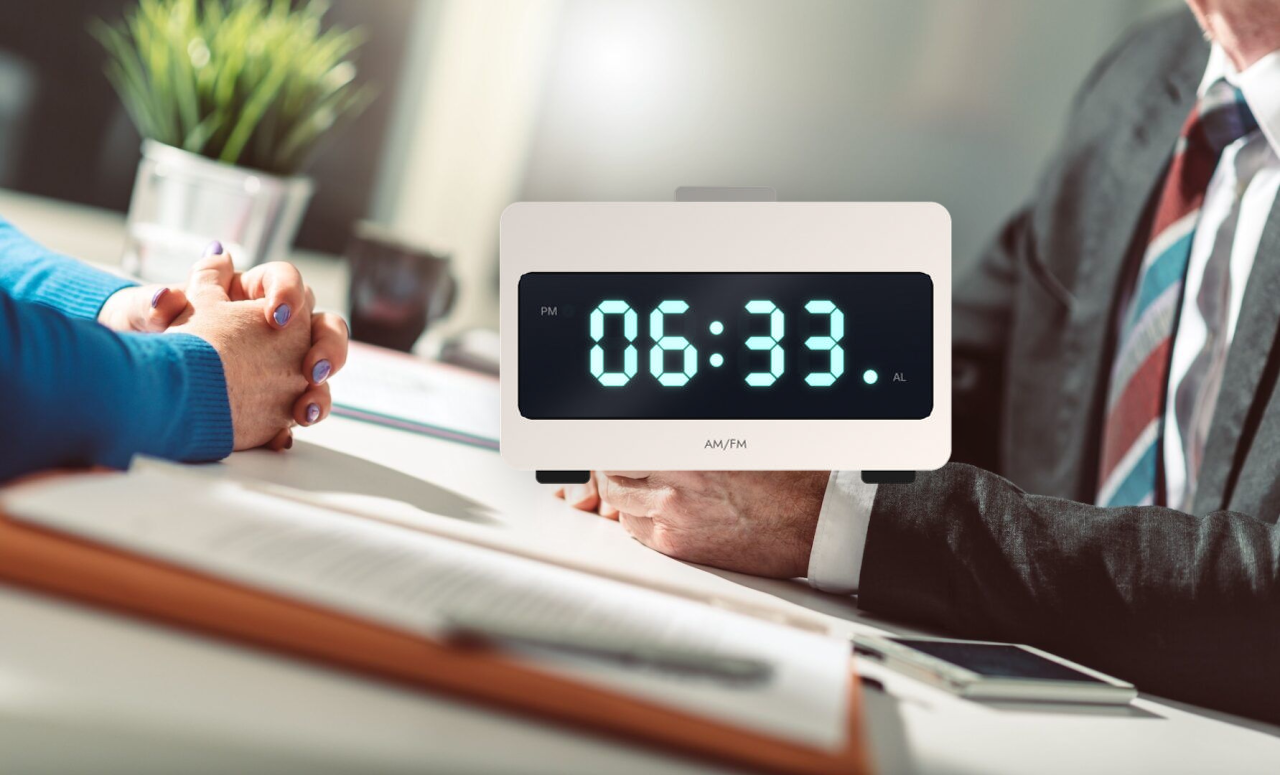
**6:33**
